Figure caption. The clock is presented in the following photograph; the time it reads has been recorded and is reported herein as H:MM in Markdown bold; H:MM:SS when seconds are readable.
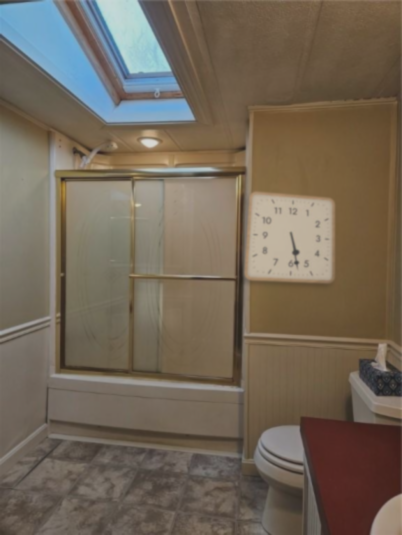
**5:28**
